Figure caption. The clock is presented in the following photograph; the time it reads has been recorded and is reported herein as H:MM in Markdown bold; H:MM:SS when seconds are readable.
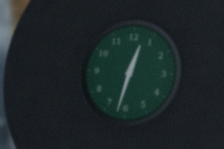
**12:32**
